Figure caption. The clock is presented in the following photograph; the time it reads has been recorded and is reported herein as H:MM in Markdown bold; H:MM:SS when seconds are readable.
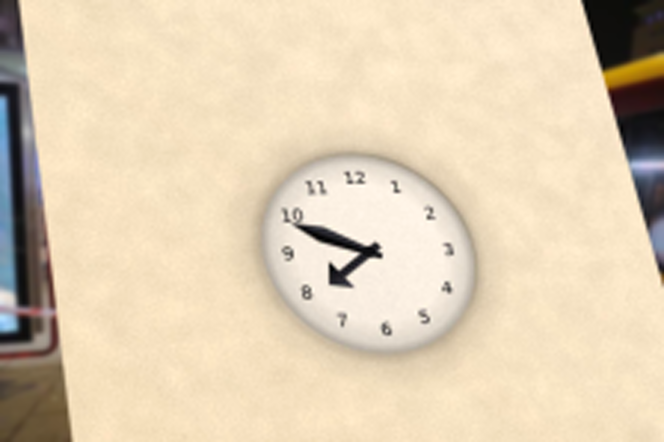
**7:49**
